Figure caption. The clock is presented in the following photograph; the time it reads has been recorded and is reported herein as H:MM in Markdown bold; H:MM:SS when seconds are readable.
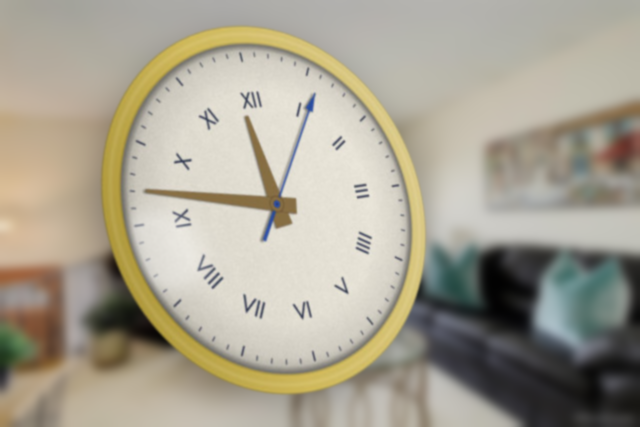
**11:47:06**
